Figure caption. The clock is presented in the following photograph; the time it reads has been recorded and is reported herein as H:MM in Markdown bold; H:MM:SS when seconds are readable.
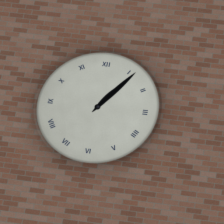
**1:06**
